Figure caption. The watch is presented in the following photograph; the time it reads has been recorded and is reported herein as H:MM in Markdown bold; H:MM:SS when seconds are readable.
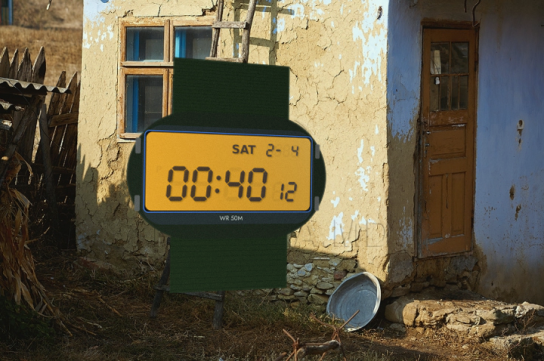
**0:40:12**
